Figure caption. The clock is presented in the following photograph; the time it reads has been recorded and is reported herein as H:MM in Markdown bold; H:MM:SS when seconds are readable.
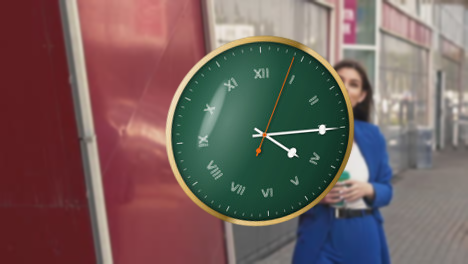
**4:15:04**
